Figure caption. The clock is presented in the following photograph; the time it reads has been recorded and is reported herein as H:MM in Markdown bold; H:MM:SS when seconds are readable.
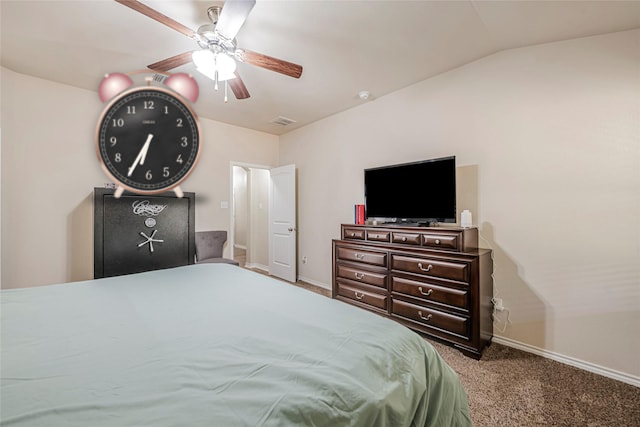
**6:35**
